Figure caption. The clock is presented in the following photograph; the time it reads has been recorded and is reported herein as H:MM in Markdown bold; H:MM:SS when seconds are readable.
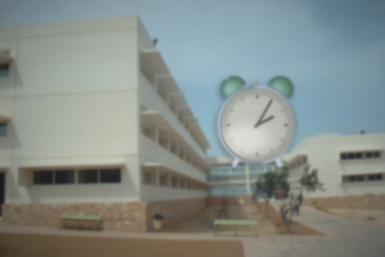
**2:05**
